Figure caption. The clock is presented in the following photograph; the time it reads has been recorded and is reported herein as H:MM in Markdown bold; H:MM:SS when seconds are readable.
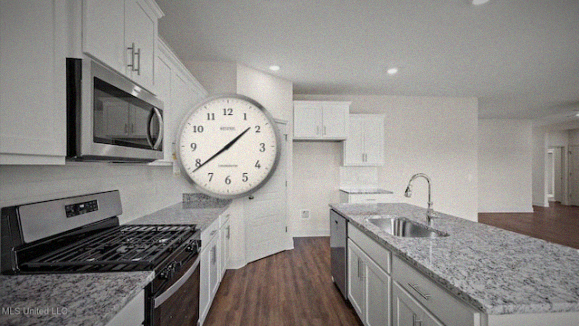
**1:39**
